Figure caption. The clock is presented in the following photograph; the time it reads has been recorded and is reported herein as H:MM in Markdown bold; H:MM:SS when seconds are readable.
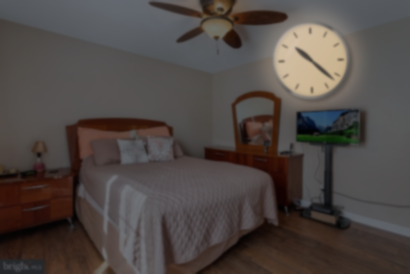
**10:22**
